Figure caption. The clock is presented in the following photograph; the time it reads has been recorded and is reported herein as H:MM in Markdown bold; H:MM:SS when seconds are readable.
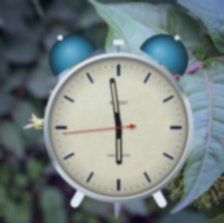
**5:58:44**
